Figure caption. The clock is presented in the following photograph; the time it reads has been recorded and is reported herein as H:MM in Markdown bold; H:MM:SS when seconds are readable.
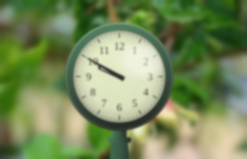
**9:50**
